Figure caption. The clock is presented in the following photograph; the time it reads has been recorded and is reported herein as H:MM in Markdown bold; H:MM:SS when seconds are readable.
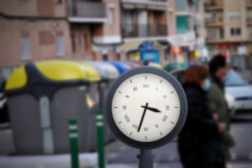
**3:33**
